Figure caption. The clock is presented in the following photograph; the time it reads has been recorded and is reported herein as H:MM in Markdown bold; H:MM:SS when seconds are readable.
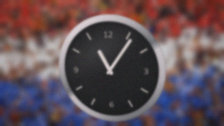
**11:06**
